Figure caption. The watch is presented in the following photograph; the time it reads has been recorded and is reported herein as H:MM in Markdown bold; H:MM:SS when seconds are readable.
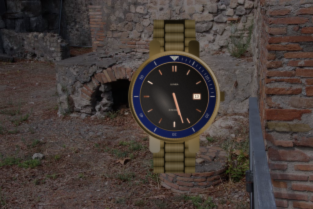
**5:27**
